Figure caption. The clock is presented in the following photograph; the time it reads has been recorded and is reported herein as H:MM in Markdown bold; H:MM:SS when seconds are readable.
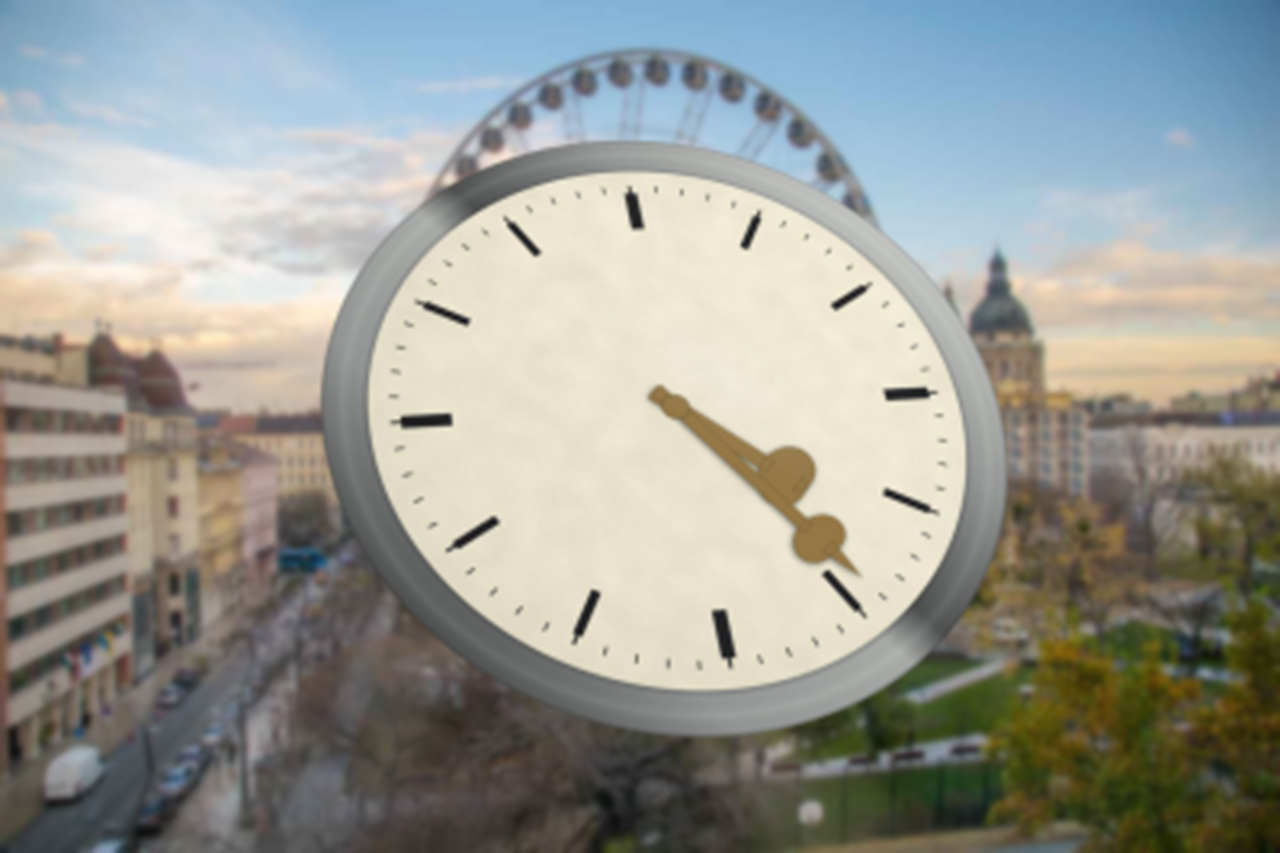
**4:24**
